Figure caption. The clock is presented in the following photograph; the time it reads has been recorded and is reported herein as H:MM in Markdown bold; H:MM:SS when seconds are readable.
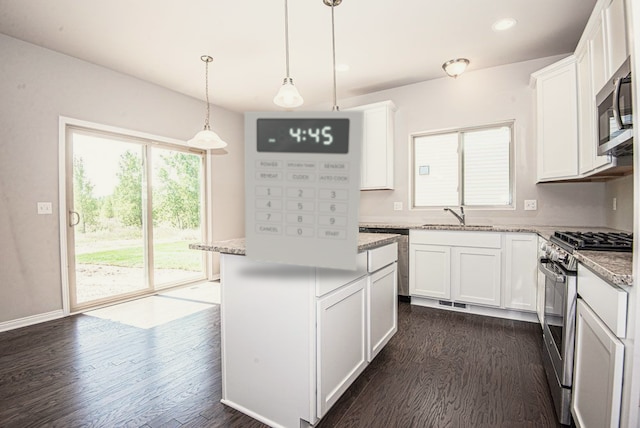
**4:45**
